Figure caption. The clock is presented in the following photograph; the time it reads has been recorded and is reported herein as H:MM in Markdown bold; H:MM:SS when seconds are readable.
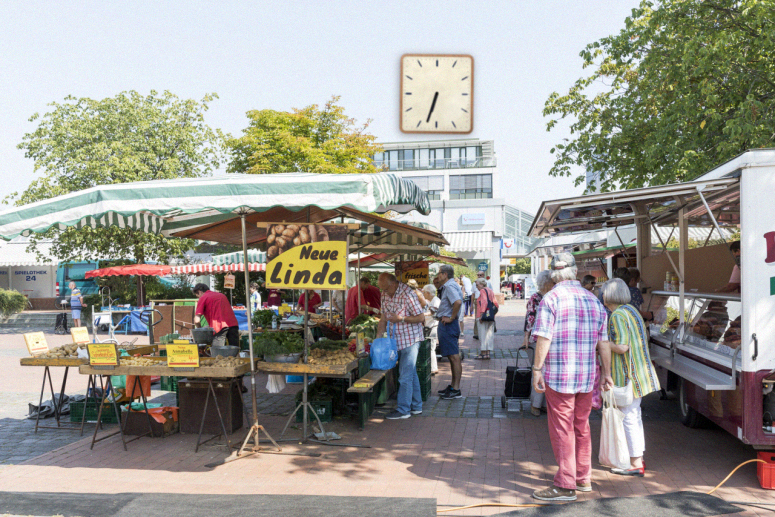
**6:33**
